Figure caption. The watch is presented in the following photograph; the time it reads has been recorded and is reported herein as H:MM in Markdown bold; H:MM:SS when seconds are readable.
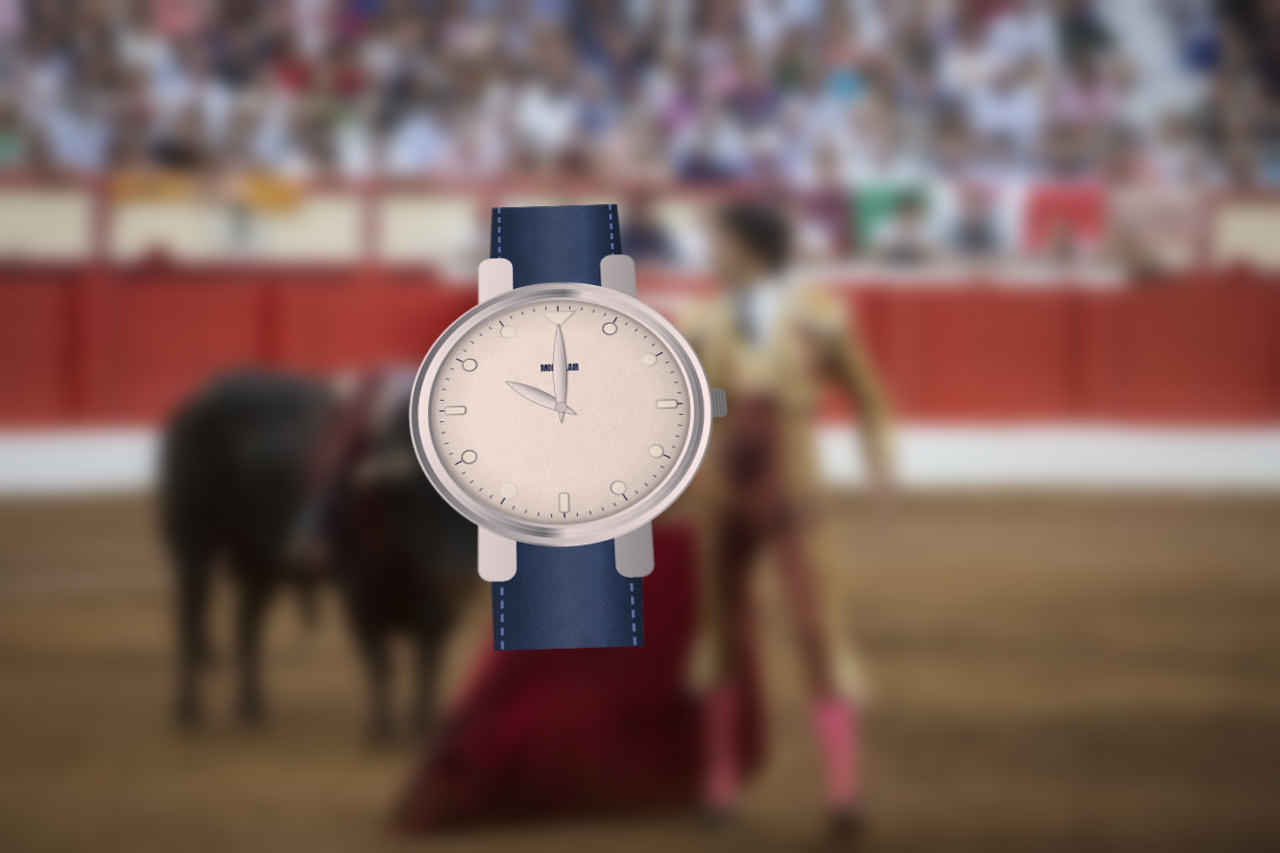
**10:00**
